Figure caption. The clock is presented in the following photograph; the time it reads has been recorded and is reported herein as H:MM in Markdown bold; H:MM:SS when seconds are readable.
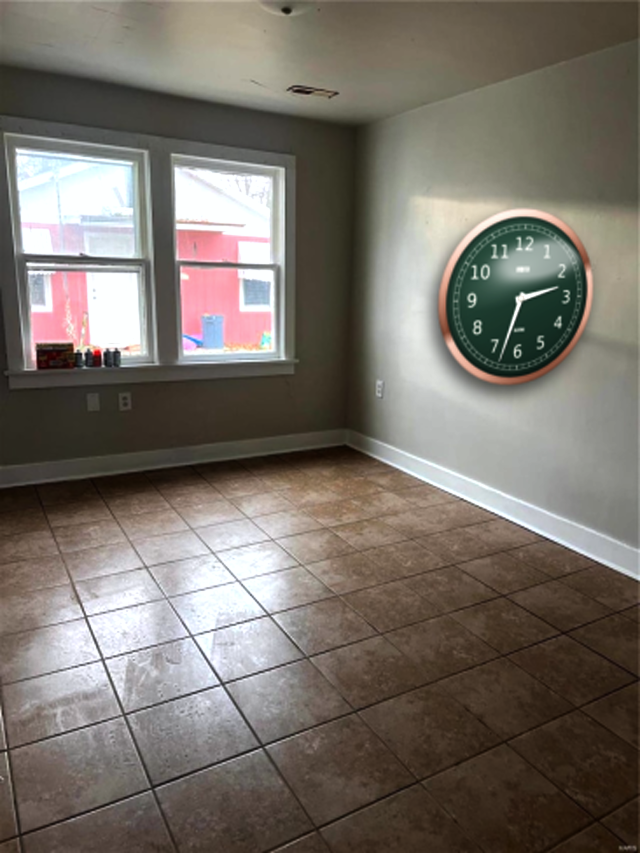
**2:33**
